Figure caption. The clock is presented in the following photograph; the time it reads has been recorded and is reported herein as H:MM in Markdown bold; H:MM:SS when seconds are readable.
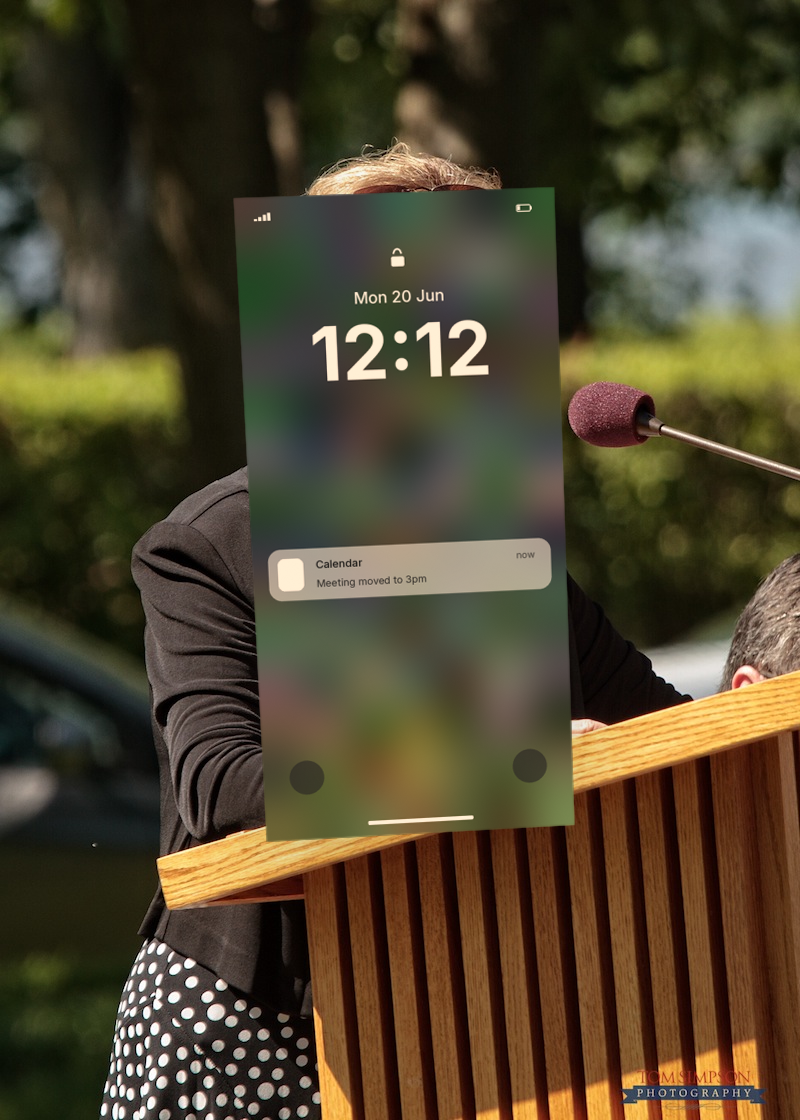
**12:12**
